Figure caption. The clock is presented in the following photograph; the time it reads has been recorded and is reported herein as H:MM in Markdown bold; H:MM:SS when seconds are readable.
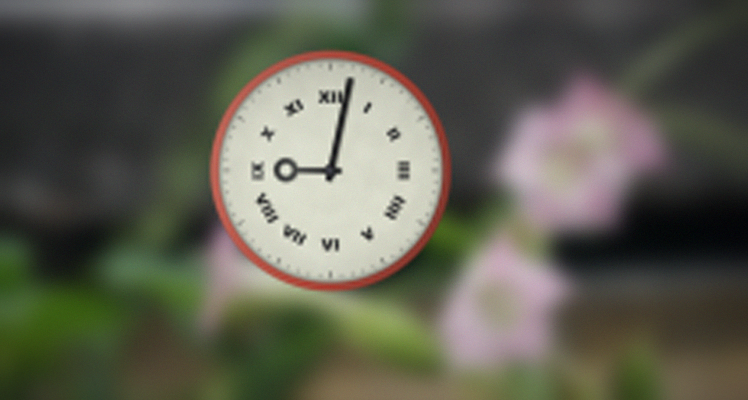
**9:02**
